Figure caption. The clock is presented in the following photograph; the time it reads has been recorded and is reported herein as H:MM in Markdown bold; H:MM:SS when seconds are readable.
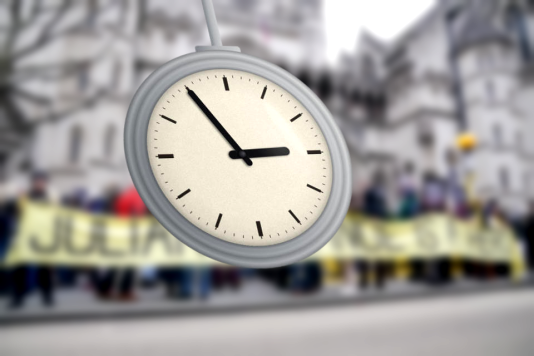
**2:55**
